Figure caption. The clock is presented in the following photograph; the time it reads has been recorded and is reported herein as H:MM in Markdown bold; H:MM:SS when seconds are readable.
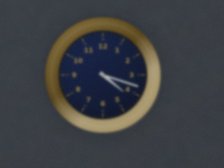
**4:18**
